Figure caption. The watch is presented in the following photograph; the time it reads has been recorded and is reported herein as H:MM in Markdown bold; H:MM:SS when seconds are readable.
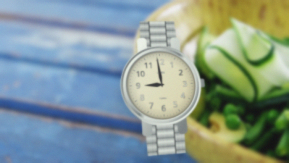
**8:59**
